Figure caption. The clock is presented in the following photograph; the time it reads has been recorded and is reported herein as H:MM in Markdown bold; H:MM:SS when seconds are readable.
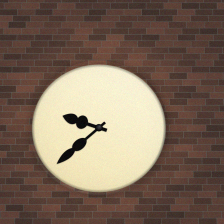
**9:38**
